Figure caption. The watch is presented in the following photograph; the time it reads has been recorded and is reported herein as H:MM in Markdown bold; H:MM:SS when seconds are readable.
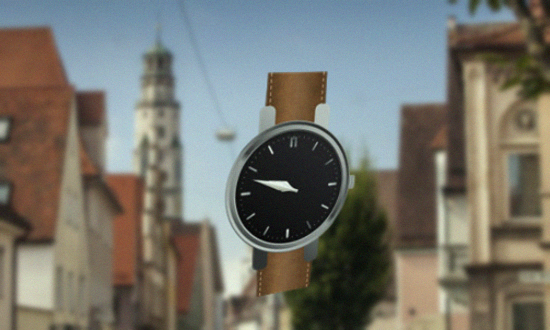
**9:48**
